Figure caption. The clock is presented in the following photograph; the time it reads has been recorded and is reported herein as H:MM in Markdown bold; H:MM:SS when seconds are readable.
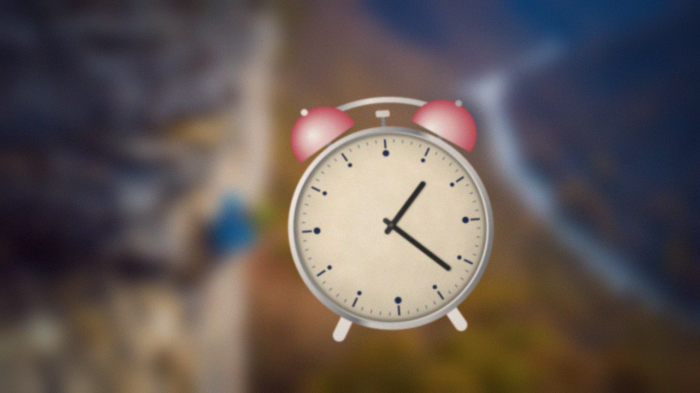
**1:22**
